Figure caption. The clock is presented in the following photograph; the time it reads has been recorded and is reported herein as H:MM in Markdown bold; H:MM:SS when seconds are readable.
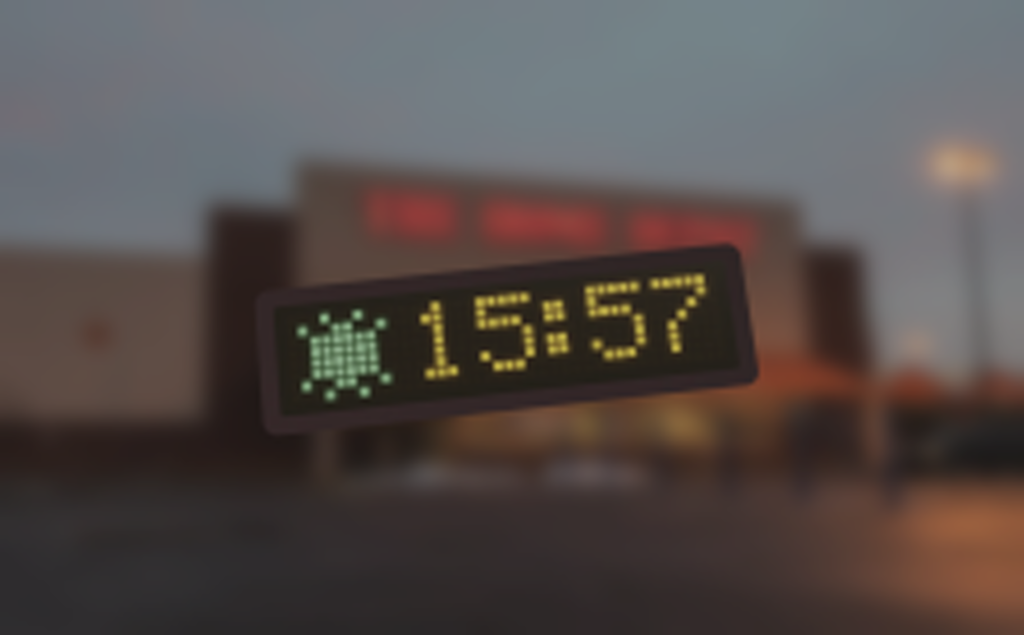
**15:57**
